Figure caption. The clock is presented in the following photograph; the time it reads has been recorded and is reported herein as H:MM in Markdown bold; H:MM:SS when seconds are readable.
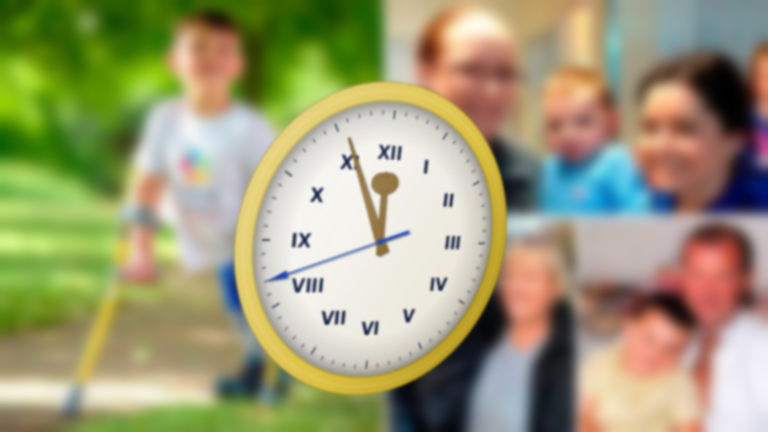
**11:55:42**
